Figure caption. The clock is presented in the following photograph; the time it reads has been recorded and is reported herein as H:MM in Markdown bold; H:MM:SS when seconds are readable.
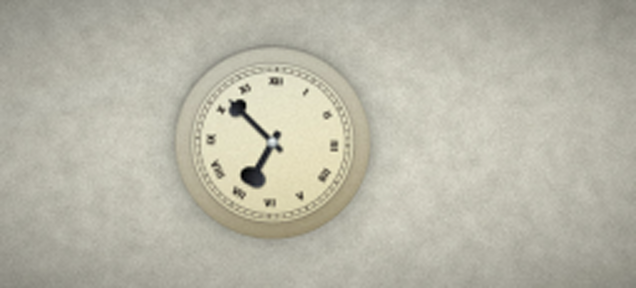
**6:52**
